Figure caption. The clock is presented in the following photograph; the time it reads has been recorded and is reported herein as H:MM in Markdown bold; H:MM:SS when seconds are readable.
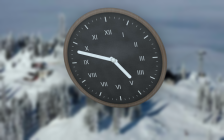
**4:48**
